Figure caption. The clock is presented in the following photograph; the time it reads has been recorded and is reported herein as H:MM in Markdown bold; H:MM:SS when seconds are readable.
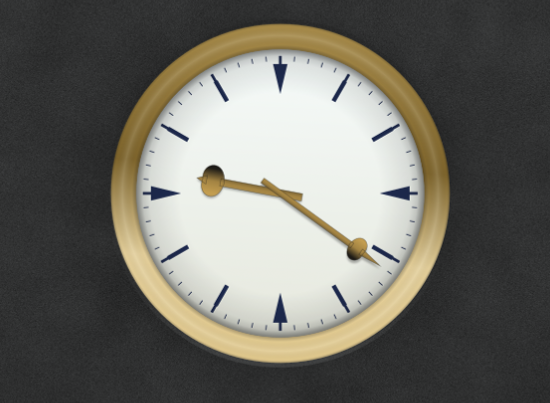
**9:21**
